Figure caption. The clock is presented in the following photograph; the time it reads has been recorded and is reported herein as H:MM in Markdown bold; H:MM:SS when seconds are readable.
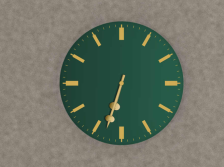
**6:33**
